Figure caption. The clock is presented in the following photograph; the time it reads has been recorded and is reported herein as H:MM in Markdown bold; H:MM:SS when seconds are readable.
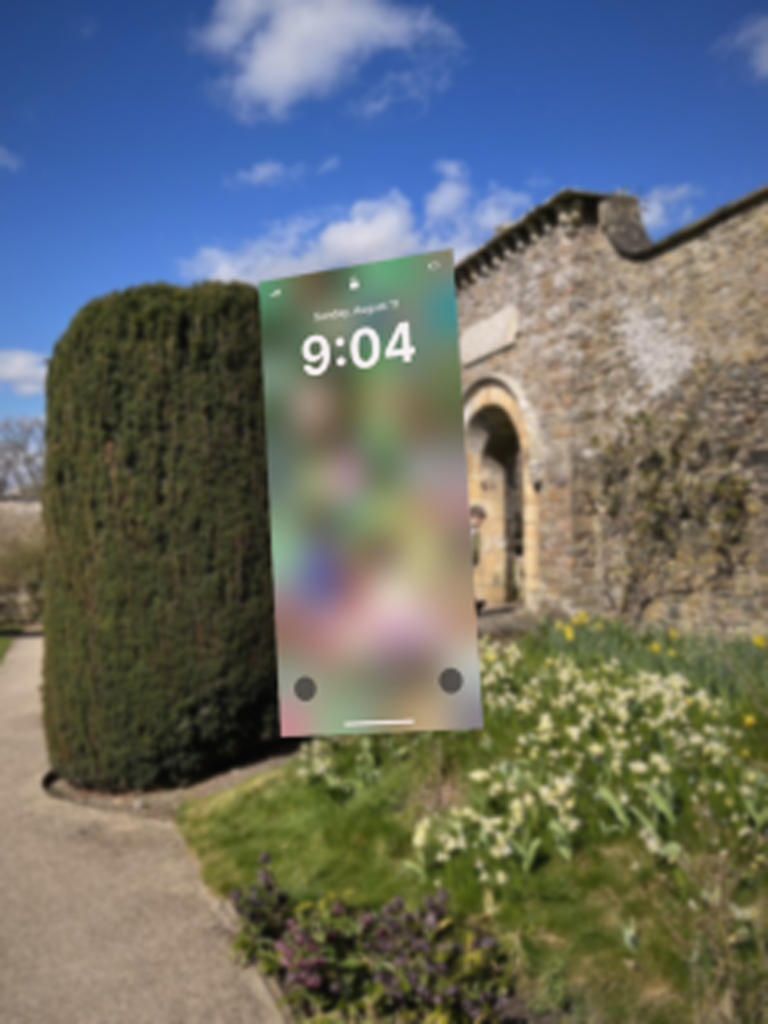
**9:04**
